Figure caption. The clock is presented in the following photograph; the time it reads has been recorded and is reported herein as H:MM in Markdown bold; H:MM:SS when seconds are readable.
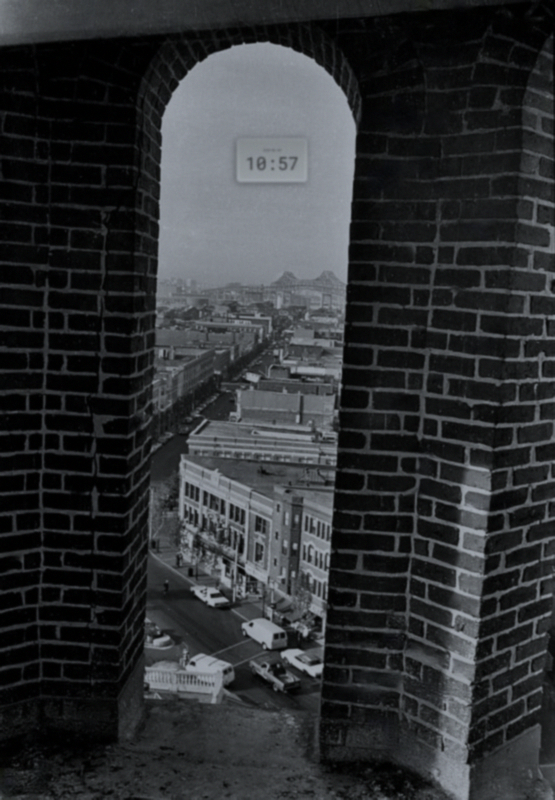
**10:57**
